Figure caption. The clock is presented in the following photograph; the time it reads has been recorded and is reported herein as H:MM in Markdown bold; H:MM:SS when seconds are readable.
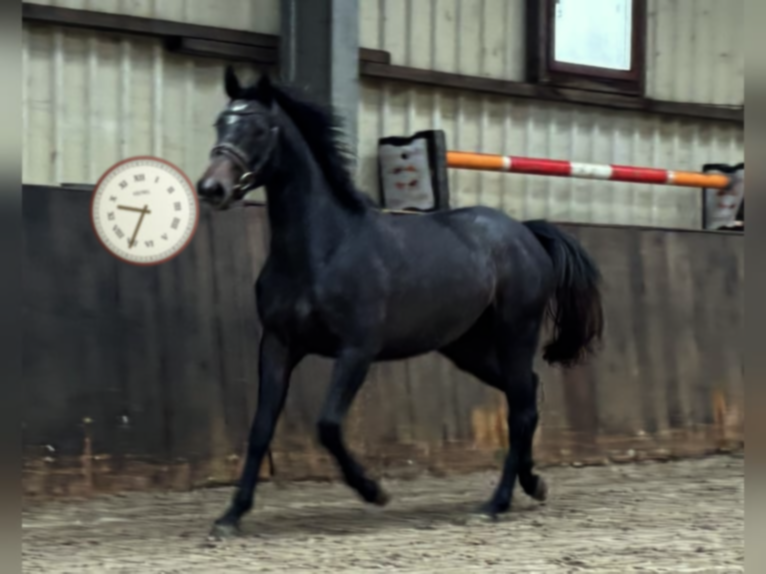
**9:35**
